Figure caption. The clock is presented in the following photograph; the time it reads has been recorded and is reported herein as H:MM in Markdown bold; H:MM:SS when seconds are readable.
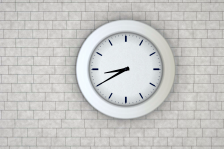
**8:40**
